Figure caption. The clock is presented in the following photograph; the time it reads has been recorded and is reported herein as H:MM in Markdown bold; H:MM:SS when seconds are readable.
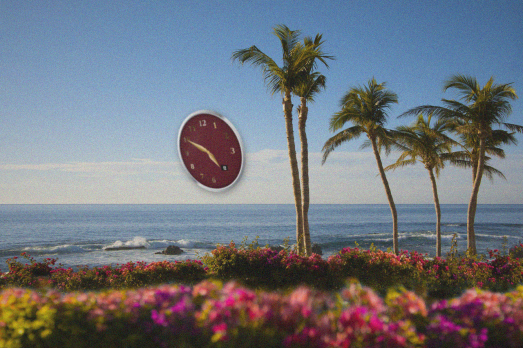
**4:50**
